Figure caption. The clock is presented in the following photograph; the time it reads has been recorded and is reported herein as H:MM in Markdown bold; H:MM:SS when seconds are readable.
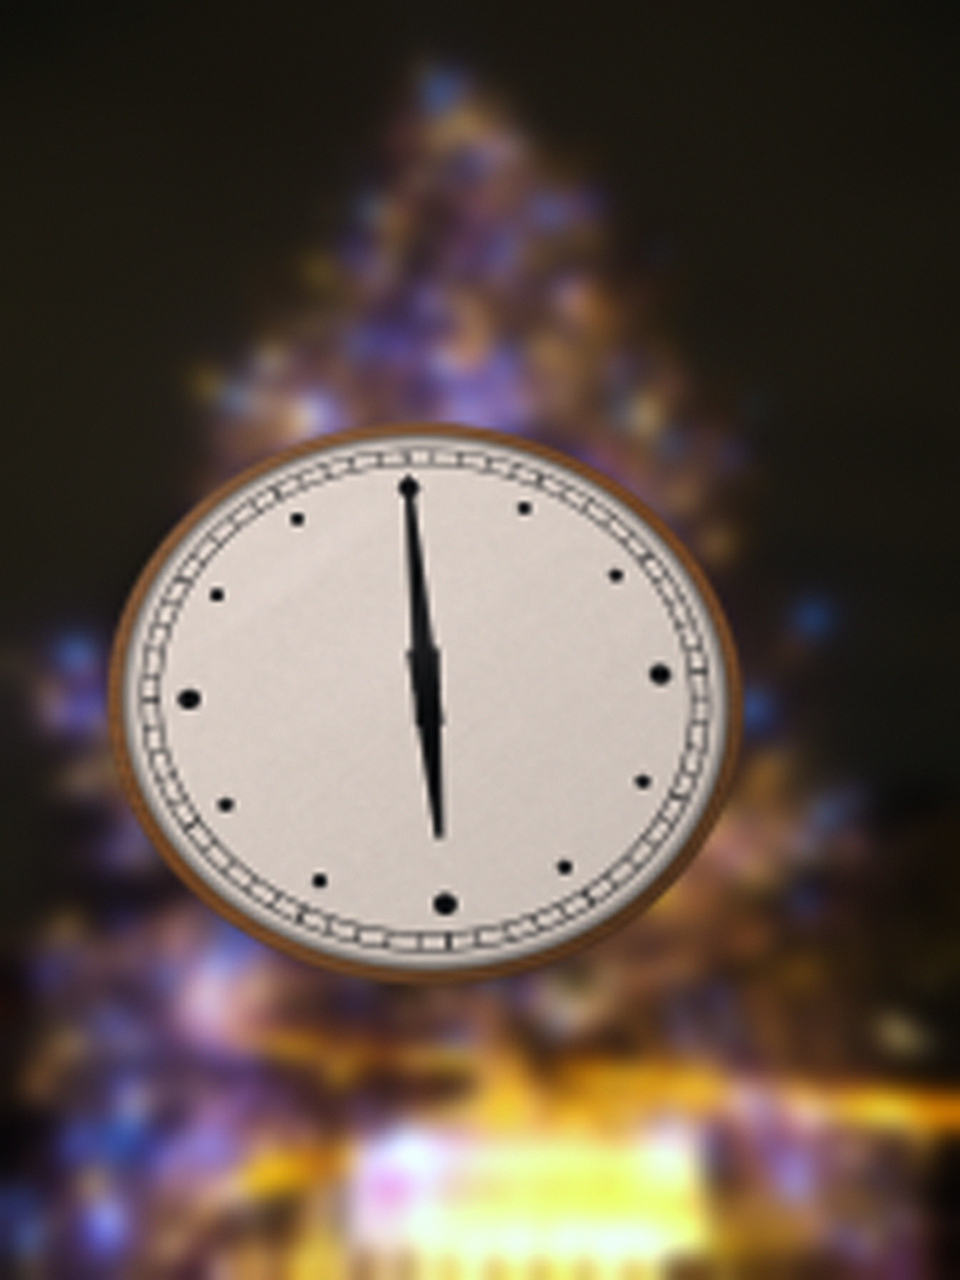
**6:00**
